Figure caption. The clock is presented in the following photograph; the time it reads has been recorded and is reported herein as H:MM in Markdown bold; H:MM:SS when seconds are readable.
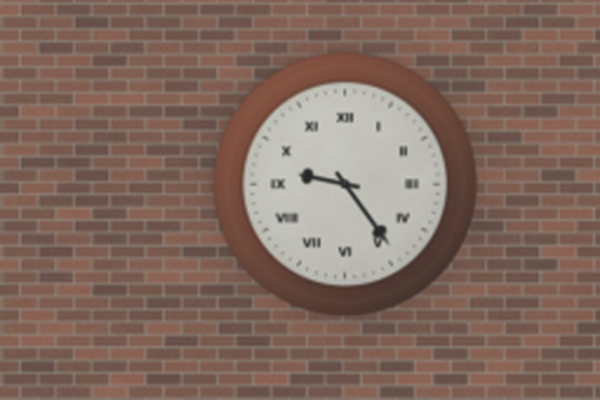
**9:24**
